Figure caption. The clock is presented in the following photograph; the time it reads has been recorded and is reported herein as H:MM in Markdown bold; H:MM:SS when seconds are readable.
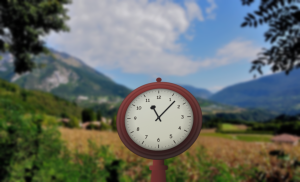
**11:07**
